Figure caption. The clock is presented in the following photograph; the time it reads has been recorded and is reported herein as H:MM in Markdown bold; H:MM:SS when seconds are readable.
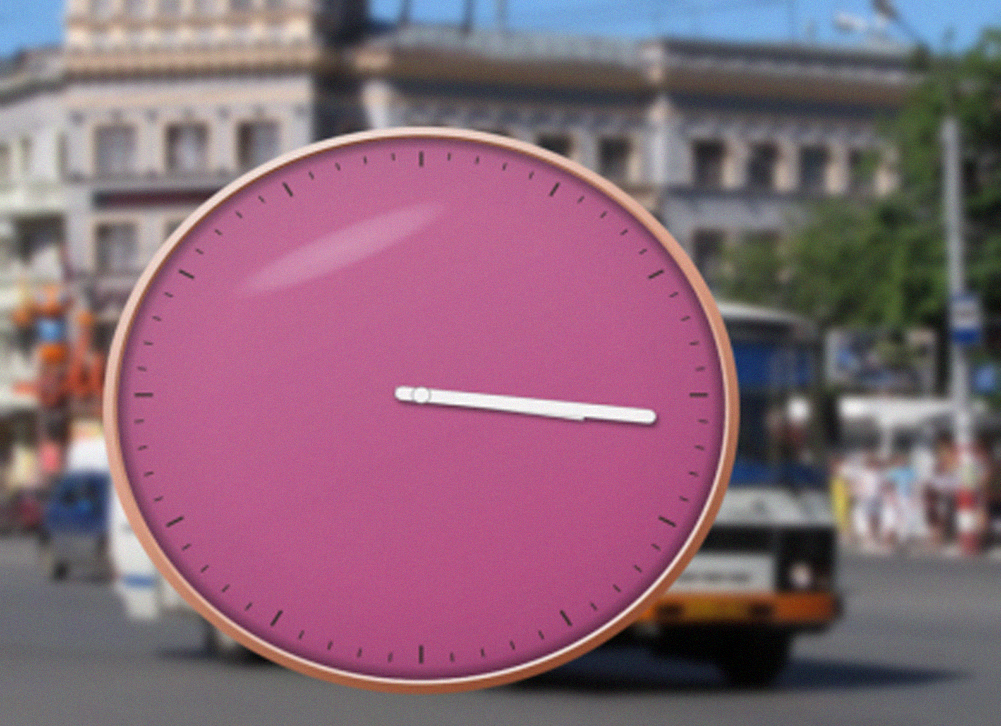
**3:16**
